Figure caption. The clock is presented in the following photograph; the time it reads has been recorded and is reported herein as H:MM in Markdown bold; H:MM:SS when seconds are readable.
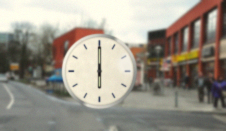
**6:00**
